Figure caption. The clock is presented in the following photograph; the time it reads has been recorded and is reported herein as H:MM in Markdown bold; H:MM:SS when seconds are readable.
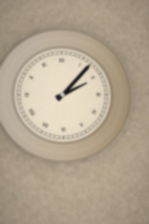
**2:07**
